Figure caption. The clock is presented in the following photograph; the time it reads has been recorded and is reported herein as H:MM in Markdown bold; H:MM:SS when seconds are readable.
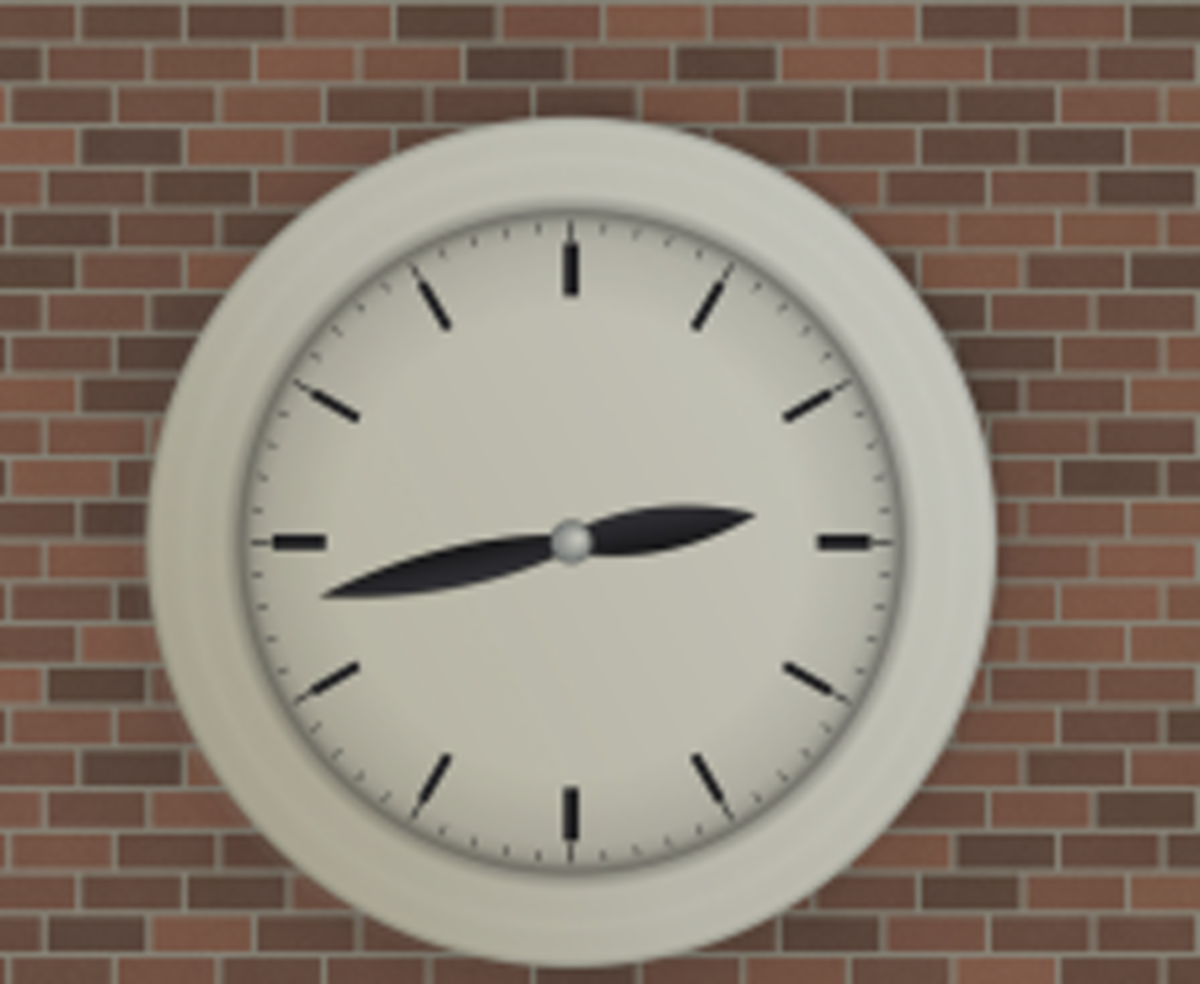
**2:43**
